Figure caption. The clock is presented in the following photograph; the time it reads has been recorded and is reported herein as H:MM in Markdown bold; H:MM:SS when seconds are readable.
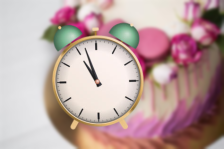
**10:57**
